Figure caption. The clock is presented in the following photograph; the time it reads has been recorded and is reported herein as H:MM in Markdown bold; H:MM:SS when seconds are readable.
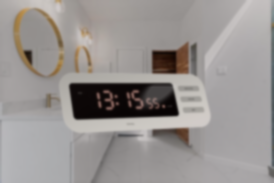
**13:15**
